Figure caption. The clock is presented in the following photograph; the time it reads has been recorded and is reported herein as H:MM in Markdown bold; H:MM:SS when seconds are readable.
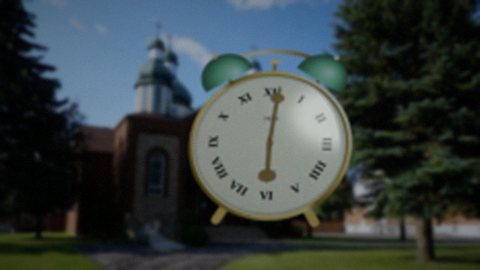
**6:01**
